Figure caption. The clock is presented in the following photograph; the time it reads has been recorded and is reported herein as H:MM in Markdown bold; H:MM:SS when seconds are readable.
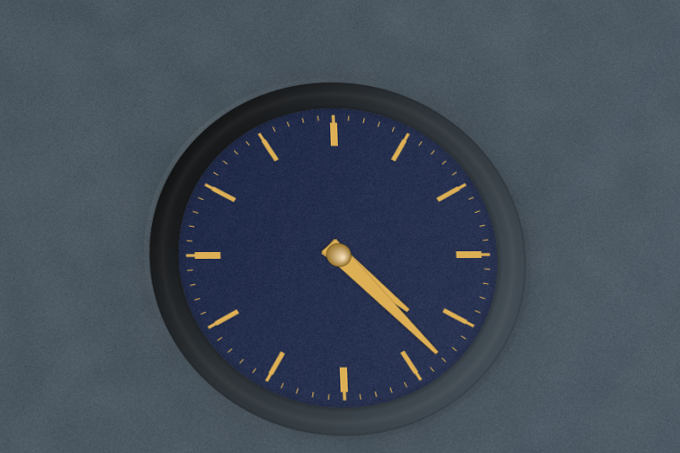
**4:23**
